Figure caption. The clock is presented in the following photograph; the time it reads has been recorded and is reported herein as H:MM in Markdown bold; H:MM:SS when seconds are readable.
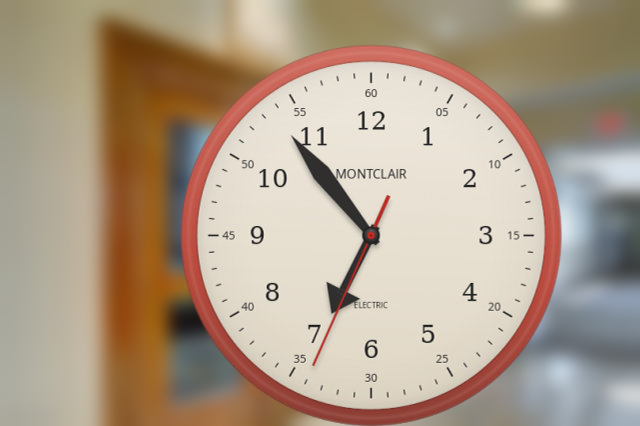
**6:53:34**
